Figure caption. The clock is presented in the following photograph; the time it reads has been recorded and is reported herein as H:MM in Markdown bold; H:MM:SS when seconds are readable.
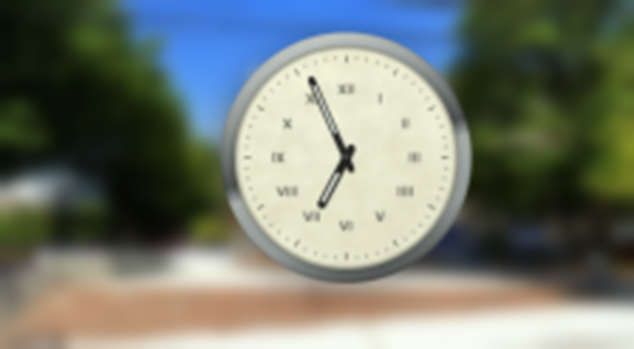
**6:56**
